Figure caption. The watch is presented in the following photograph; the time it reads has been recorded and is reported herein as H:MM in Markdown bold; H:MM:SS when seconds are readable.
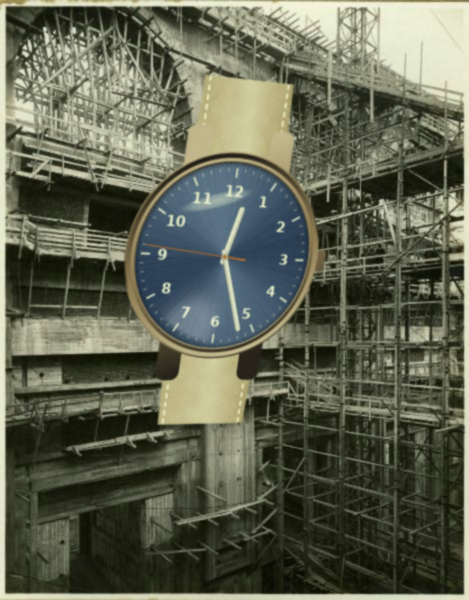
**12:26:46**
